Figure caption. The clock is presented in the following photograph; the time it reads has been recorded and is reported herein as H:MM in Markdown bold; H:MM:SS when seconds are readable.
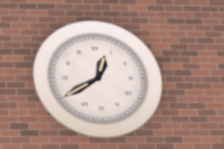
**12:40**
